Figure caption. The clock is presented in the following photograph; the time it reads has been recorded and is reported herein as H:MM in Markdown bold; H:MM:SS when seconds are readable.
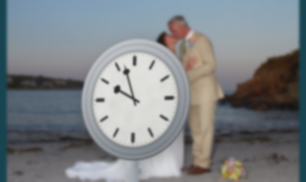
**9:57**
